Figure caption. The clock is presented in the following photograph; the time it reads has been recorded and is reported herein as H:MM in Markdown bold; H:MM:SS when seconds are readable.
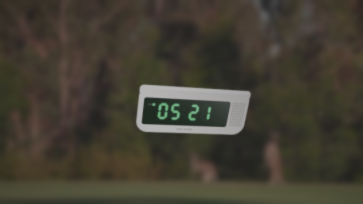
**5:21**
